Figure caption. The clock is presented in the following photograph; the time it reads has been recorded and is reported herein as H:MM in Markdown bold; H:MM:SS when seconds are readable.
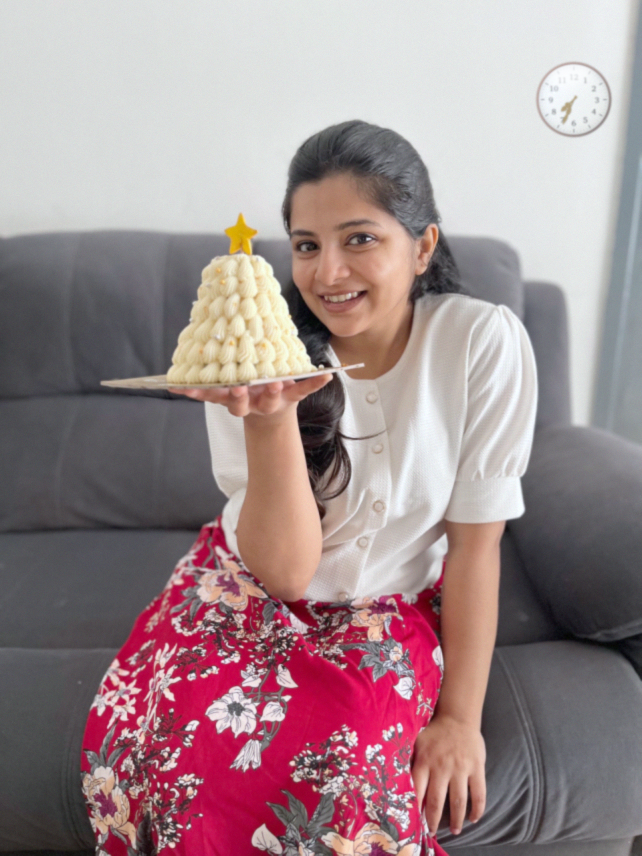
**7:34**
